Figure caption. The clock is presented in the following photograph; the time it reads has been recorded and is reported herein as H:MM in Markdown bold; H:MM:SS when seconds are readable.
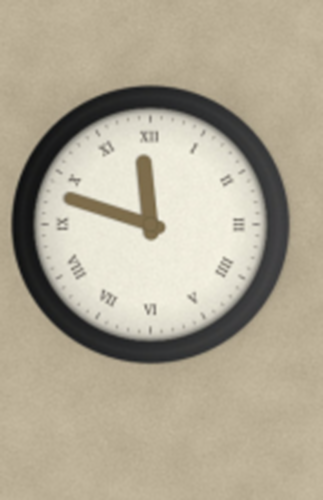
**11:48**
